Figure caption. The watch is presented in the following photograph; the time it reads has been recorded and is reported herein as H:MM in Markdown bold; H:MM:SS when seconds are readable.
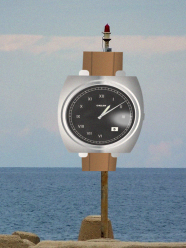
**1:09**
